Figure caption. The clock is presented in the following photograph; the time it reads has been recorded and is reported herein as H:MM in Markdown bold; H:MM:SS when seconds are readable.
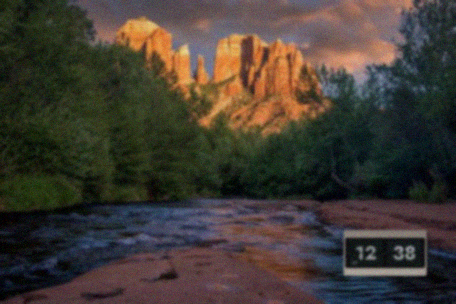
**12:38**
